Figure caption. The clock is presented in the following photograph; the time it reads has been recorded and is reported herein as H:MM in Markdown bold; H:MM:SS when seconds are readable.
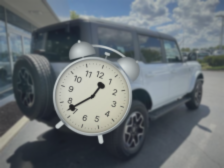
**12:37**
